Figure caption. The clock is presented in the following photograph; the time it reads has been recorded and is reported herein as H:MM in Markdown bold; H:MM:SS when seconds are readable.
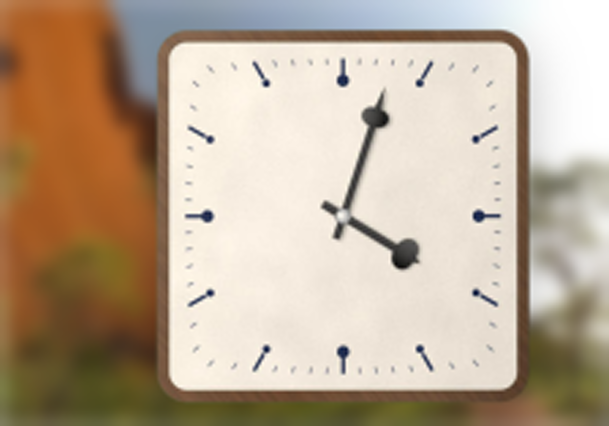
**4:03**
